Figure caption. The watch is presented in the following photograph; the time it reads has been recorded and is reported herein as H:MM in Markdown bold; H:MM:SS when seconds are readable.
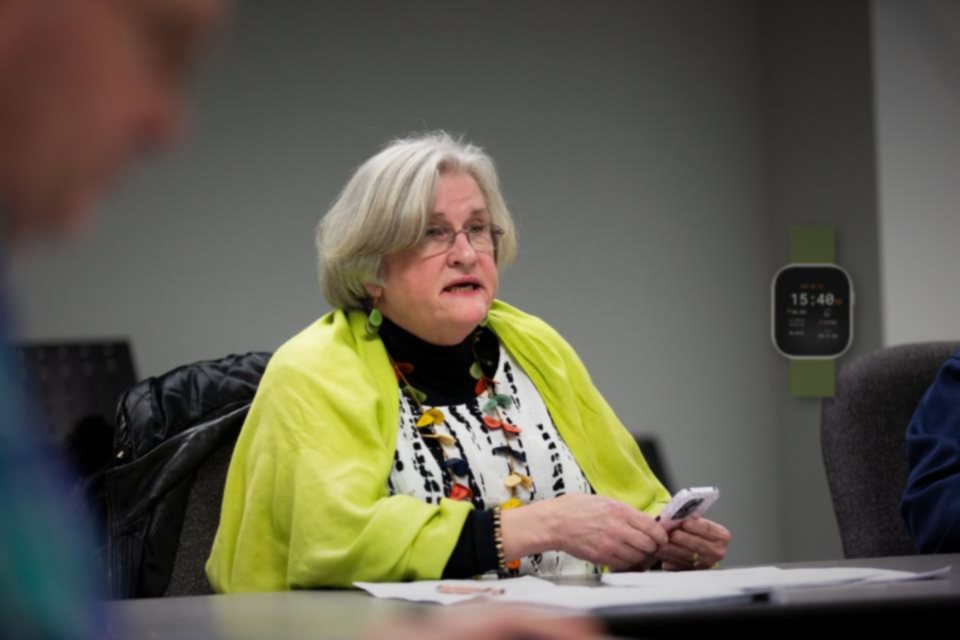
**15:40**
